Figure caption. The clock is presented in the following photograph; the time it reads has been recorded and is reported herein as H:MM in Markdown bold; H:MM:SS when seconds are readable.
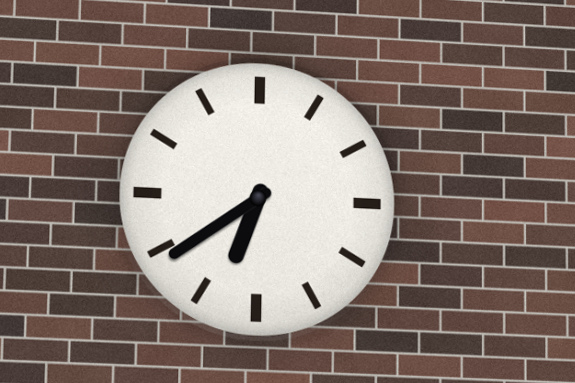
**6:39**
